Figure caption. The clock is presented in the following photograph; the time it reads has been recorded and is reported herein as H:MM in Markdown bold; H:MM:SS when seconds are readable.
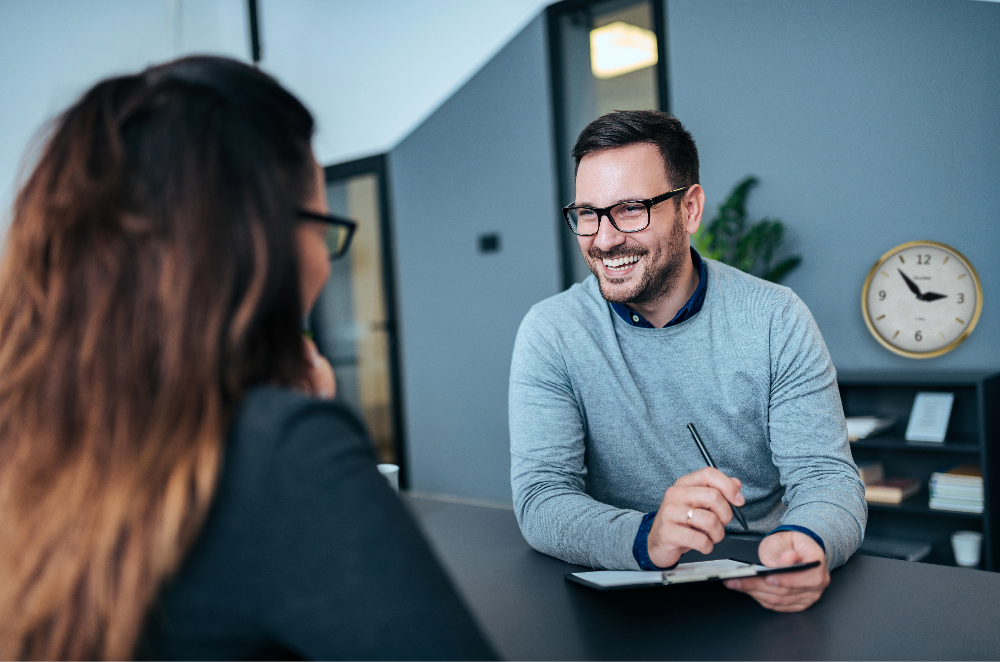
**2:53**
